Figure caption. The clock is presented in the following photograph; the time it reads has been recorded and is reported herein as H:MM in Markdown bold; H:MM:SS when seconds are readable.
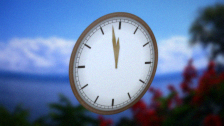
**11:58**
